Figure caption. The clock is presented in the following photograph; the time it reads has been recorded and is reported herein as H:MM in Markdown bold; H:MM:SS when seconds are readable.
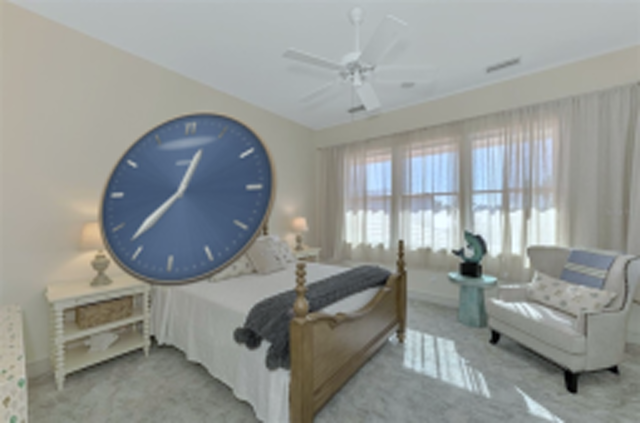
**12:37**
